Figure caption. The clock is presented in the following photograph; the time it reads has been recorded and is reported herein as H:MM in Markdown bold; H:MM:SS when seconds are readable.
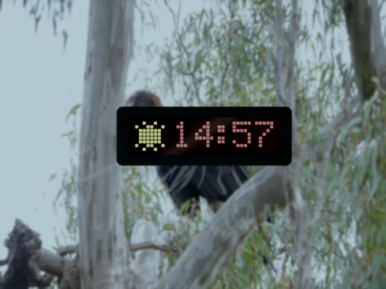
**14:57**
